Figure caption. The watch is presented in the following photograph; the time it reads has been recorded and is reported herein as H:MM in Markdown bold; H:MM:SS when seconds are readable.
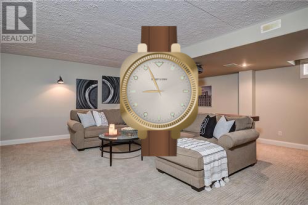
**8:56**
